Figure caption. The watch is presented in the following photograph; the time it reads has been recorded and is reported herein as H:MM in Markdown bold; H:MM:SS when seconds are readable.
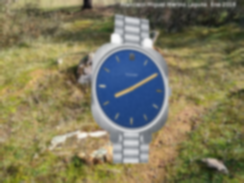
**8:10**
